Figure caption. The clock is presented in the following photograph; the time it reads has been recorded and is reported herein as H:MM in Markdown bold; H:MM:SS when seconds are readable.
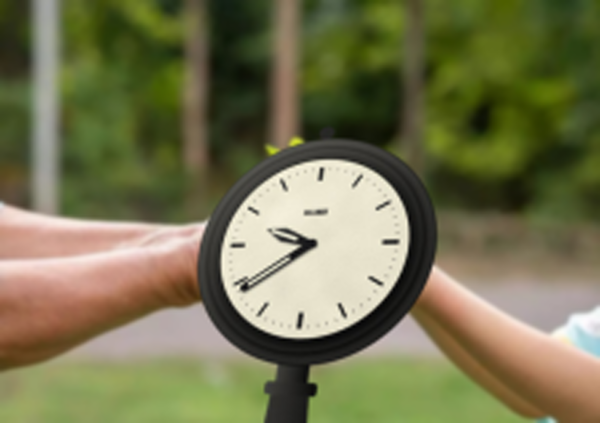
**9:39**
